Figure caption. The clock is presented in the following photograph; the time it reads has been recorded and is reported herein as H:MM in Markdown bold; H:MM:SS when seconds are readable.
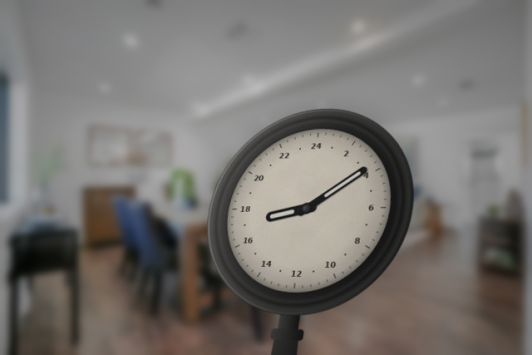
**17:09**
